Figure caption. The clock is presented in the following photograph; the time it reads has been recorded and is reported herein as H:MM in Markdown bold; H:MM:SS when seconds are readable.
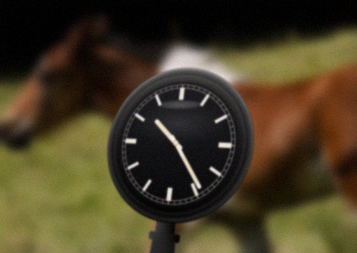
**10:24**
